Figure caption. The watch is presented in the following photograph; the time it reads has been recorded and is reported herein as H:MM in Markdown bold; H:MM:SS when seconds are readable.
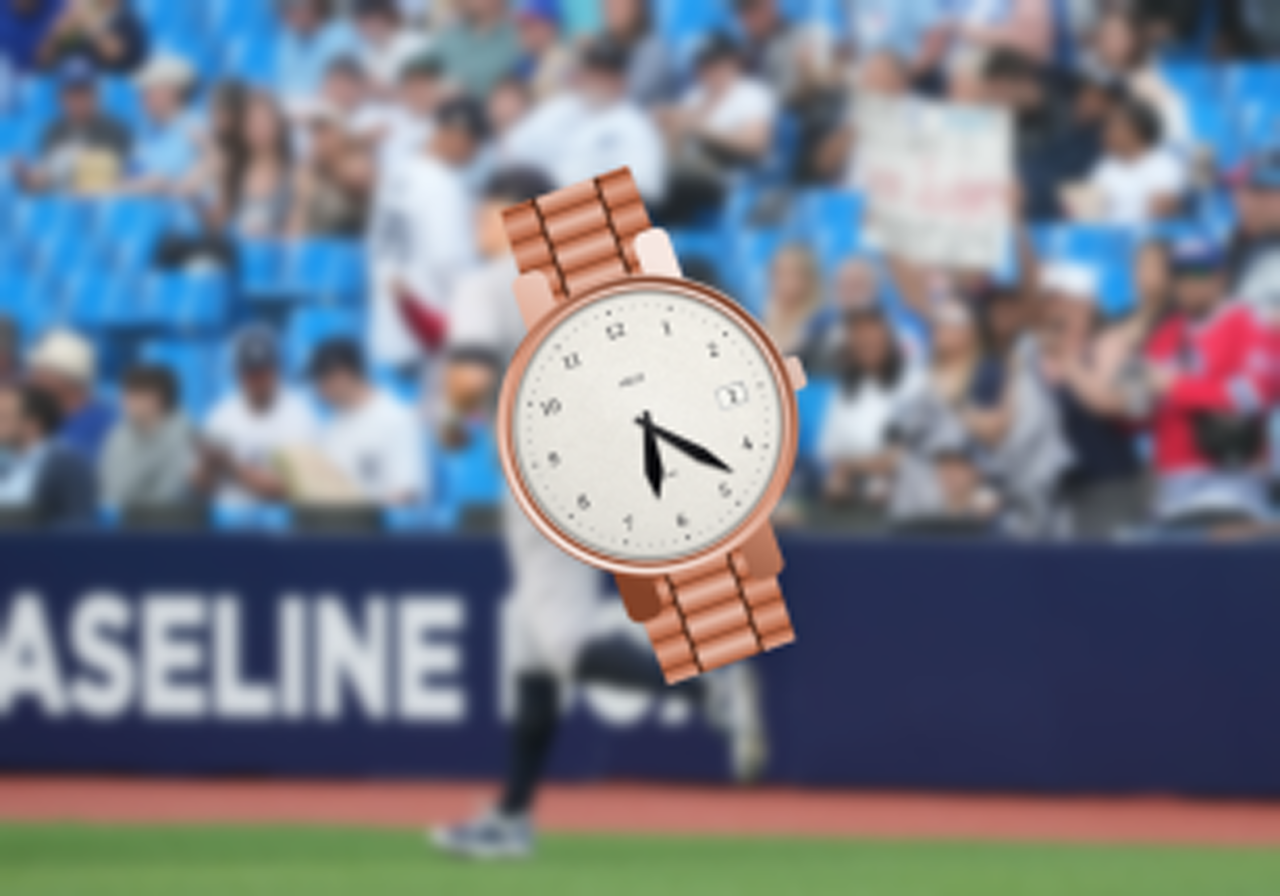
**6:23**
